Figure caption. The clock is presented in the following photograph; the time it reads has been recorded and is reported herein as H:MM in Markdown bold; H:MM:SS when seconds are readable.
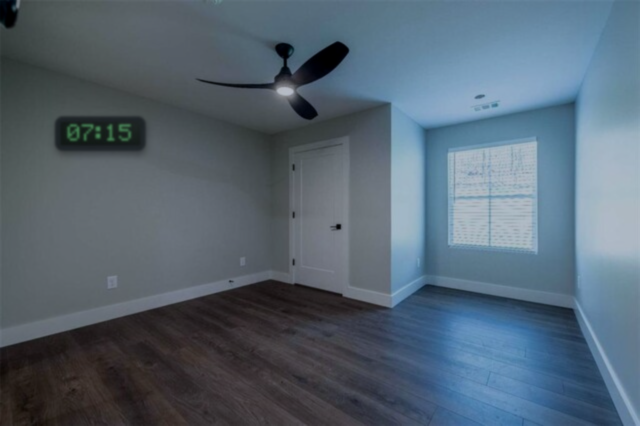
**7:15**
